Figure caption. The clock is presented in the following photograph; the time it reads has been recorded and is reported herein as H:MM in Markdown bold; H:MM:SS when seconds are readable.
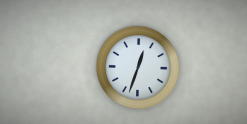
**12:33**
